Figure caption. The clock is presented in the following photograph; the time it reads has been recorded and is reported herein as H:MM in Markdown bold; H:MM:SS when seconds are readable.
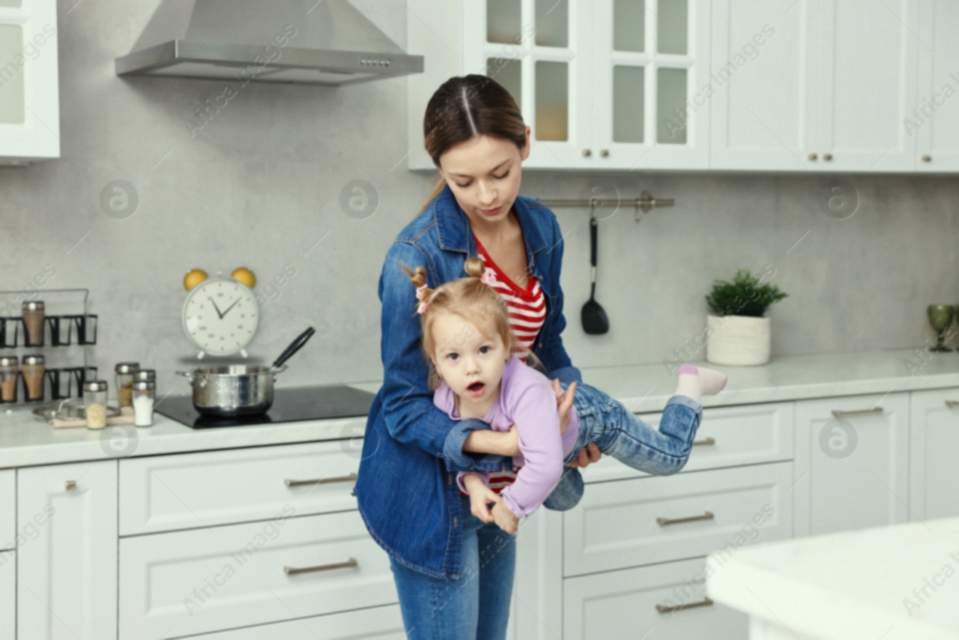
**11:08**
